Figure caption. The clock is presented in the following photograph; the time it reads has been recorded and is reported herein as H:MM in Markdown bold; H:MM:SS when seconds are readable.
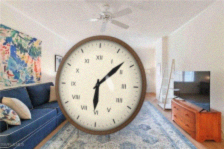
**6:08**
